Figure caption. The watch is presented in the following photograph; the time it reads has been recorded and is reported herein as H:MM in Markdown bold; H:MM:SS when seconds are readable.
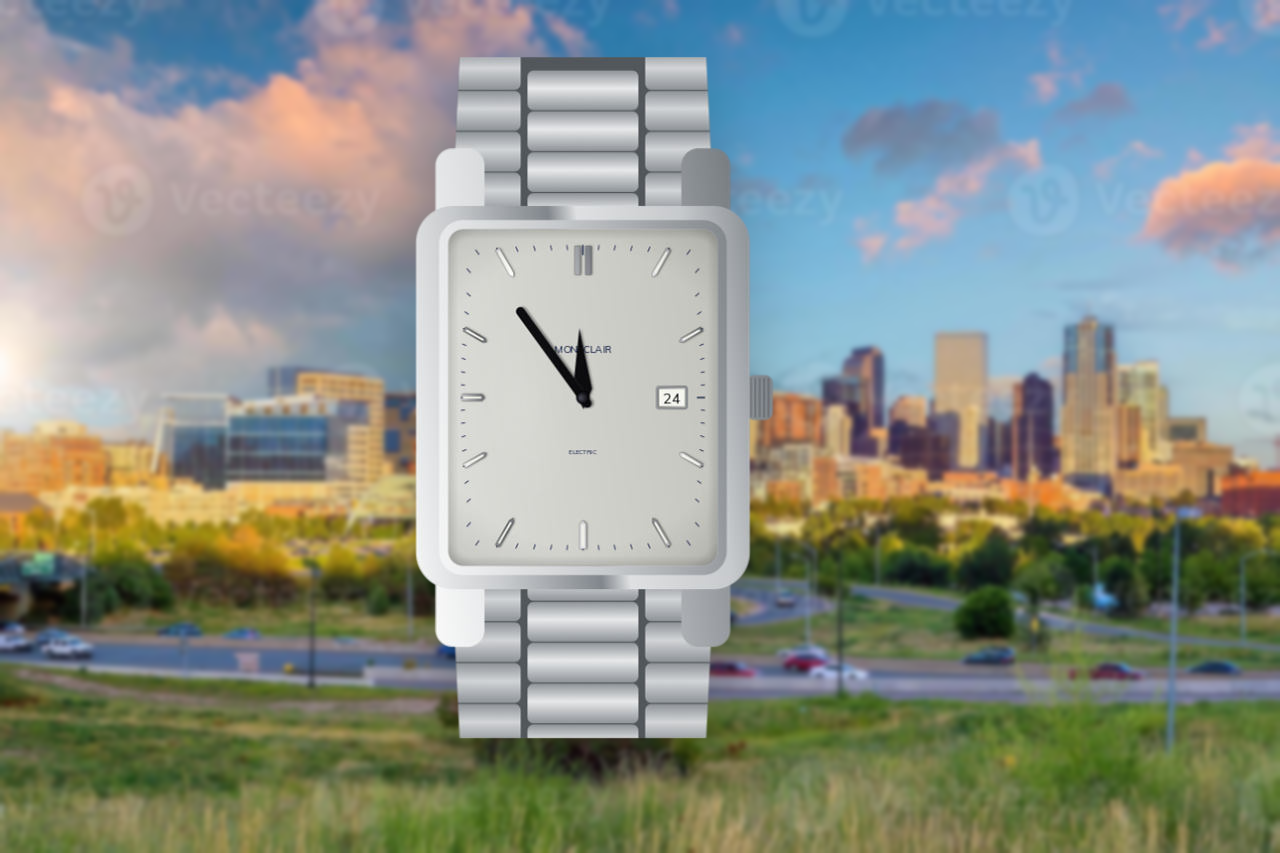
**11:54**
